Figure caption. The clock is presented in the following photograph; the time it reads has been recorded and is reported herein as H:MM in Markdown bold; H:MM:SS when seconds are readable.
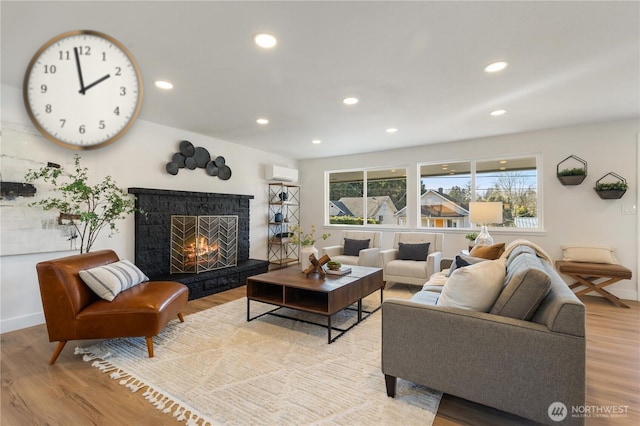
**1:58**
